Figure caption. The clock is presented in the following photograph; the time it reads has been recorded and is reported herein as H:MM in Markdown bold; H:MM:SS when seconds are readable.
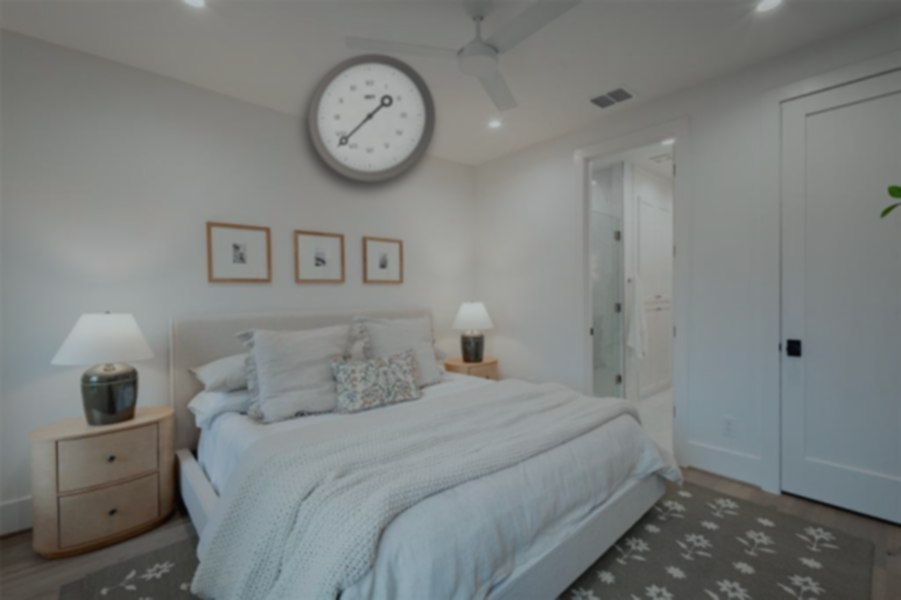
**1:38**
